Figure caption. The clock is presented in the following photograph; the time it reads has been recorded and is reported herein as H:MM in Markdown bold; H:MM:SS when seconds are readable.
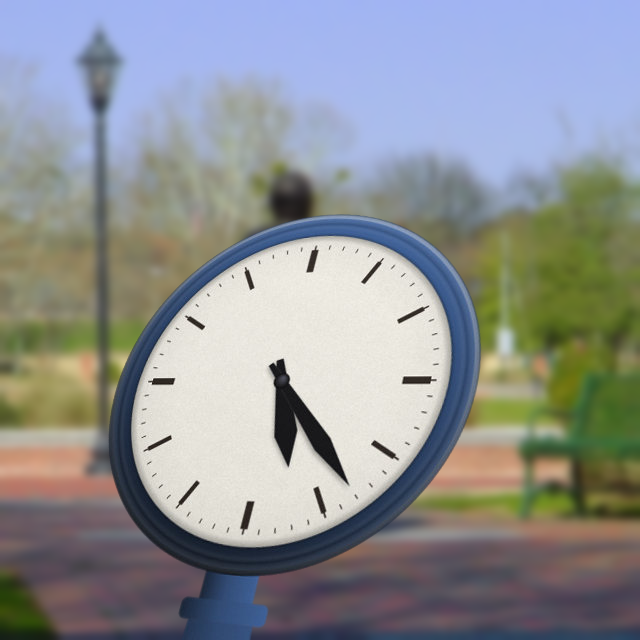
**5:23**
